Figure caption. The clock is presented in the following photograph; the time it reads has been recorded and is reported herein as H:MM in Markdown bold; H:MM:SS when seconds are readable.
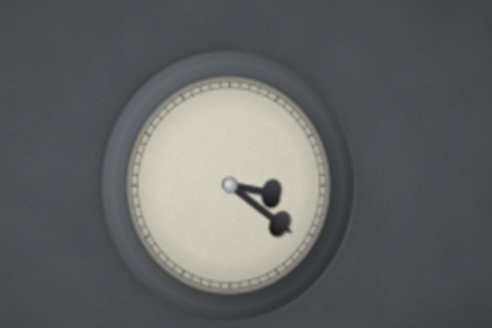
**3:21**
